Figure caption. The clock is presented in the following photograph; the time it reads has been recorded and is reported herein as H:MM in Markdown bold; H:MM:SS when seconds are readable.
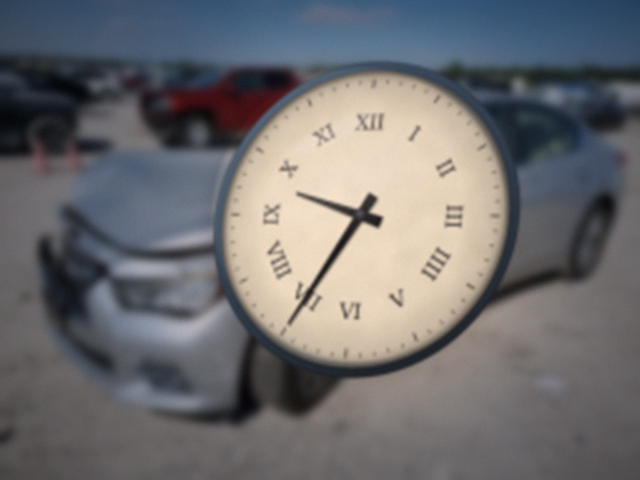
**9:35**
